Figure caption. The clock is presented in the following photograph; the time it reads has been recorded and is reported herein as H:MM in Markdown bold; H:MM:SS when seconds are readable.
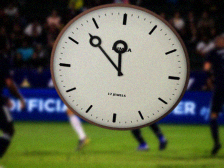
**11:53**
